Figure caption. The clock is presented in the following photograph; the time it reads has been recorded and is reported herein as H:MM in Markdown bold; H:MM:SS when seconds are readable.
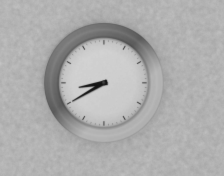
**8:40**
